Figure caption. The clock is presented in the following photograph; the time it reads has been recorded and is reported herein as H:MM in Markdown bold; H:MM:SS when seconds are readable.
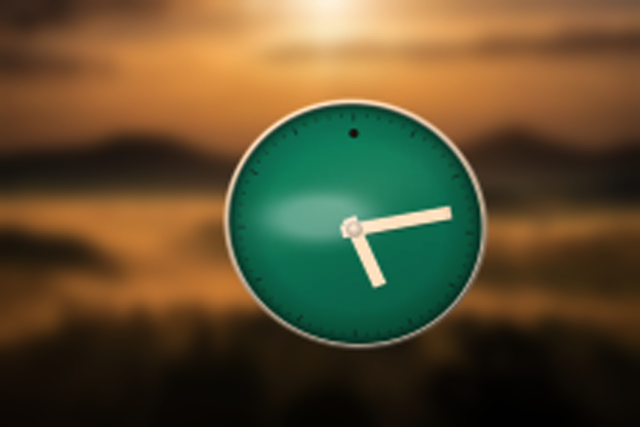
**5:13**
